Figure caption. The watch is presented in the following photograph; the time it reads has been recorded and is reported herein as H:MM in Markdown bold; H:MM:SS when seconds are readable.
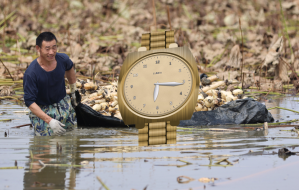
**6:16**
